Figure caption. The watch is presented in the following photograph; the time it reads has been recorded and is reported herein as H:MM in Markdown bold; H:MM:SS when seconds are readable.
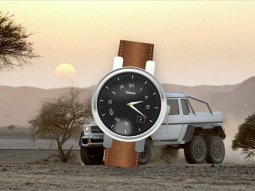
**2:20**
